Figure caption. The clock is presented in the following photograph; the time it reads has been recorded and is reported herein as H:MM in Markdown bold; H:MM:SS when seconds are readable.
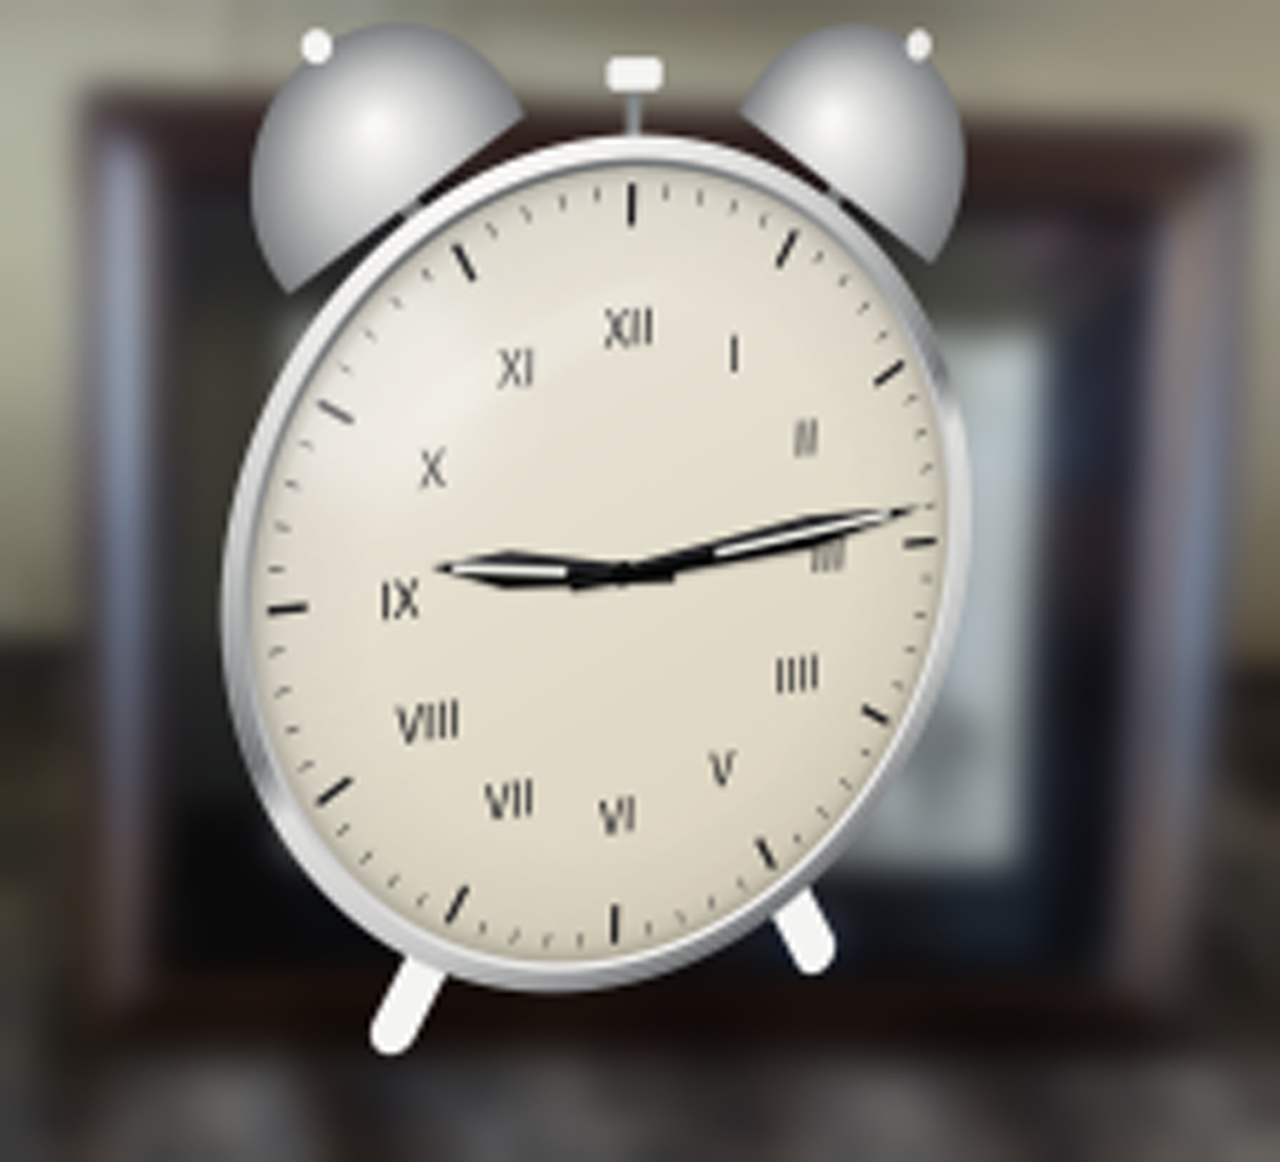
**9:14**
